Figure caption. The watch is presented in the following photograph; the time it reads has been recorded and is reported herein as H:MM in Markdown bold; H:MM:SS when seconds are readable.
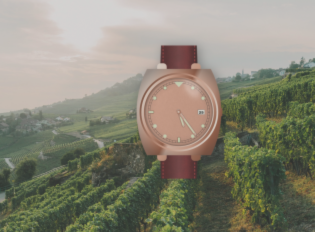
**5:24**
